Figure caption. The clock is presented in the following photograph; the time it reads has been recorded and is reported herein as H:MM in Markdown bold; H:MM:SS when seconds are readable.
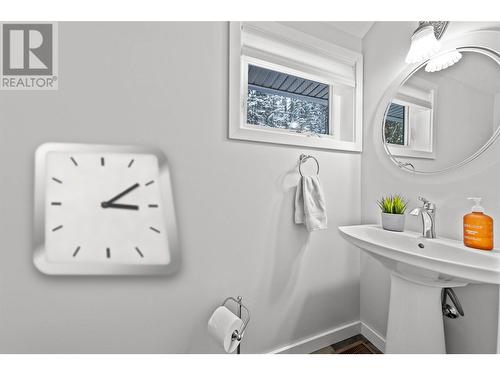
**3:09**
